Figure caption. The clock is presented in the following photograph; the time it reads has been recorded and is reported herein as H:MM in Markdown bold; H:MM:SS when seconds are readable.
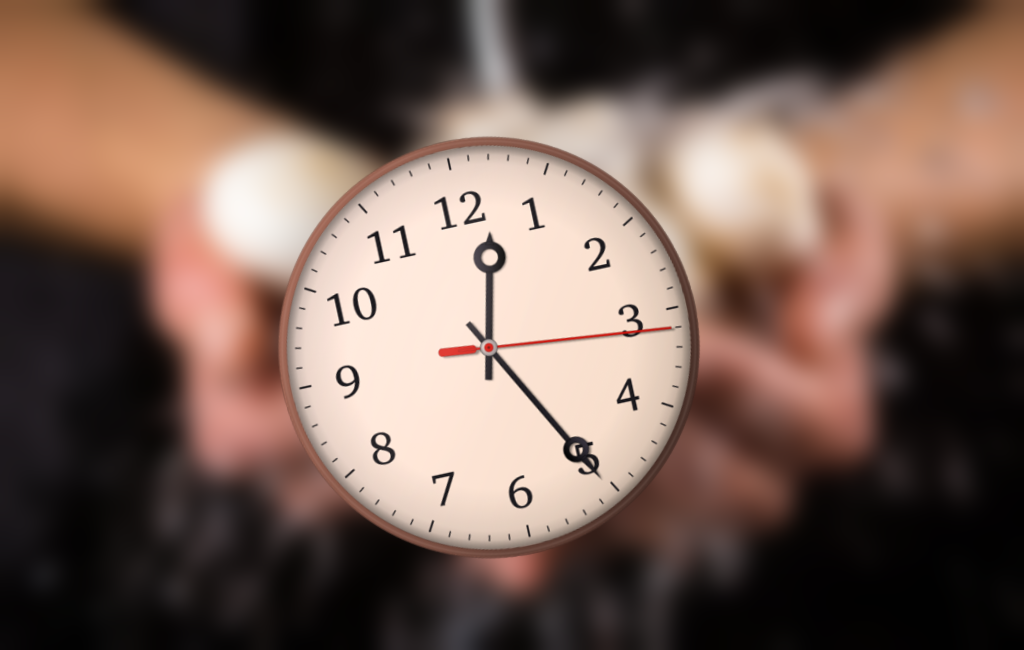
**12:25:16**
